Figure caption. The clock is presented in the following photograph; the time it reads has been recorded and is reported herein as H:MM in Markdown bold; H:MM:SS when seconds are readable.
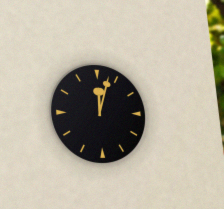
**12:03**
